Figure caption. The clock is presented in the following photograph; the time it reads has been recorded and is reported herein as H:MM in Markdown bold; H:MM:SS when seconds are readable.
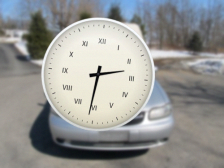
**2:31**
